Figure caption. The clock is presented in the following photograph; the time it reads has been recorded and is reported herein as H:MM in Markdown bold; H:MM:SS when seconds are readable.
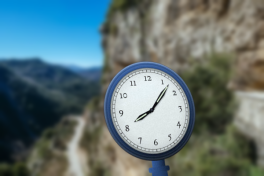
**8:07**
